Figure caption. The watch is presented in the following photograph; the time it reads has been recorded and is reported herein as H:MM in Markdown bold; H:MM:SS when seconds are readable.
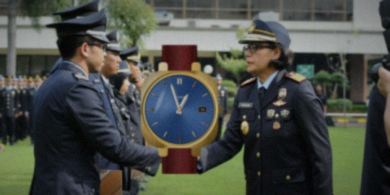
**12:57**
